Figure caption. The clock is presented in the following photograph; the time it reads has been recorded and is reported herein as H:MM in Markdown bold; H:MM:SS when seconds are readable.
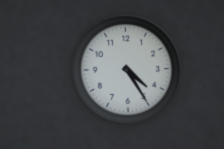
**4:25**
